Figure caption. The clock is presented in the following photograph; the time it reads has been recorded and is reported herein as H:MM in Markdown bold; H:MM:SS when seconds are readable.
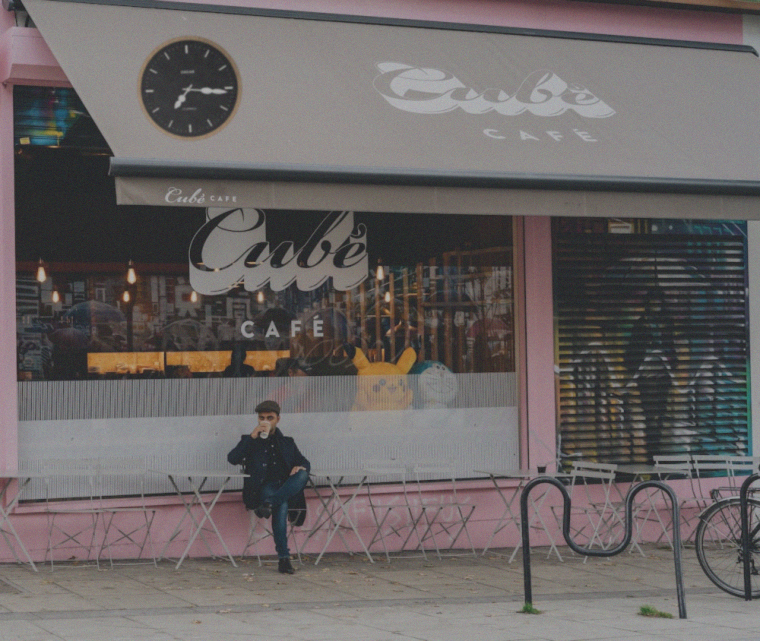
**7:16**
